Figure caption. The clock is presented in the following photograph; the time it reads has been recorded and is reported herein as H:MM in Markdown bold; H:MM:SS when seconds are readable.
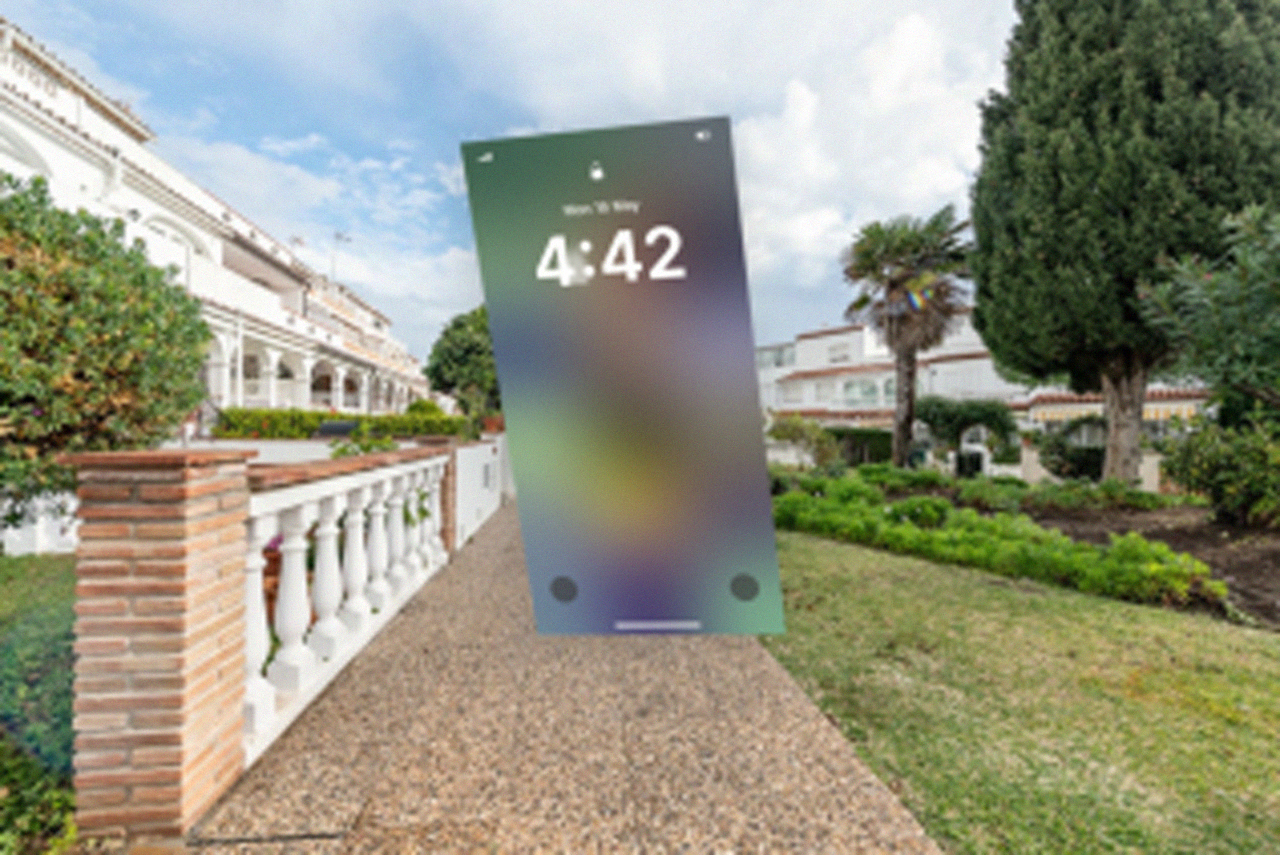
**4:42**
